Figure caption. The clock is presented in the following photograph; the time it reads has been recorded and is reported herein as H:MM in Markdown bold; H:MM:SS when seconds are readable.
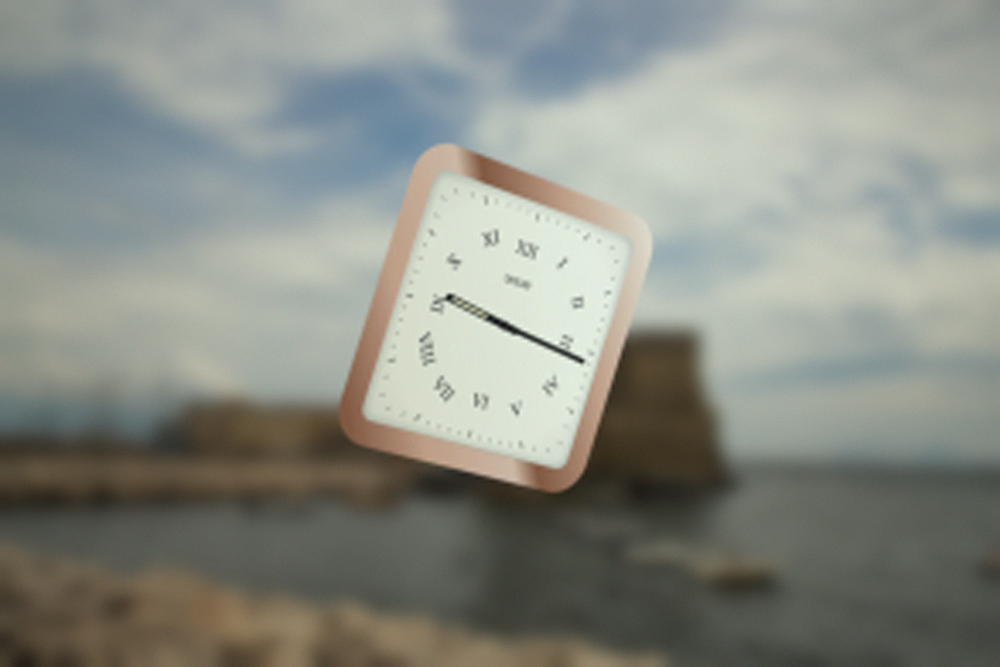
**9:16**
